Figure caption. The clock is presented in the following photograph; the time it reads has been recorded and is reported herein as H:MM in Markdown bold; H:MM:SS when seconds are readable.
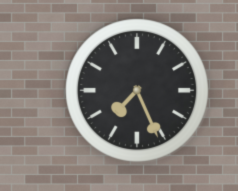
**7:26**
